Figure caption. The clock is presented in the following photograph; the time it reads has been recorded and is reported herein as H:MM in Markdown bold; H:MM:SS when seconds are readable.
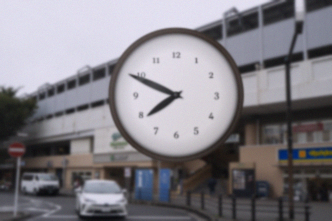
**7:49**
